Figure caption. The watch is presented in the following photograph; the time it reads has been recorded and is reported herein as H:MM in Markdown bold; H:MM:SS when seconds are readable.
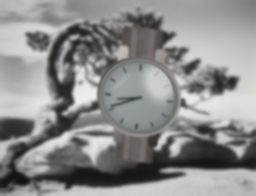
**8:41**
